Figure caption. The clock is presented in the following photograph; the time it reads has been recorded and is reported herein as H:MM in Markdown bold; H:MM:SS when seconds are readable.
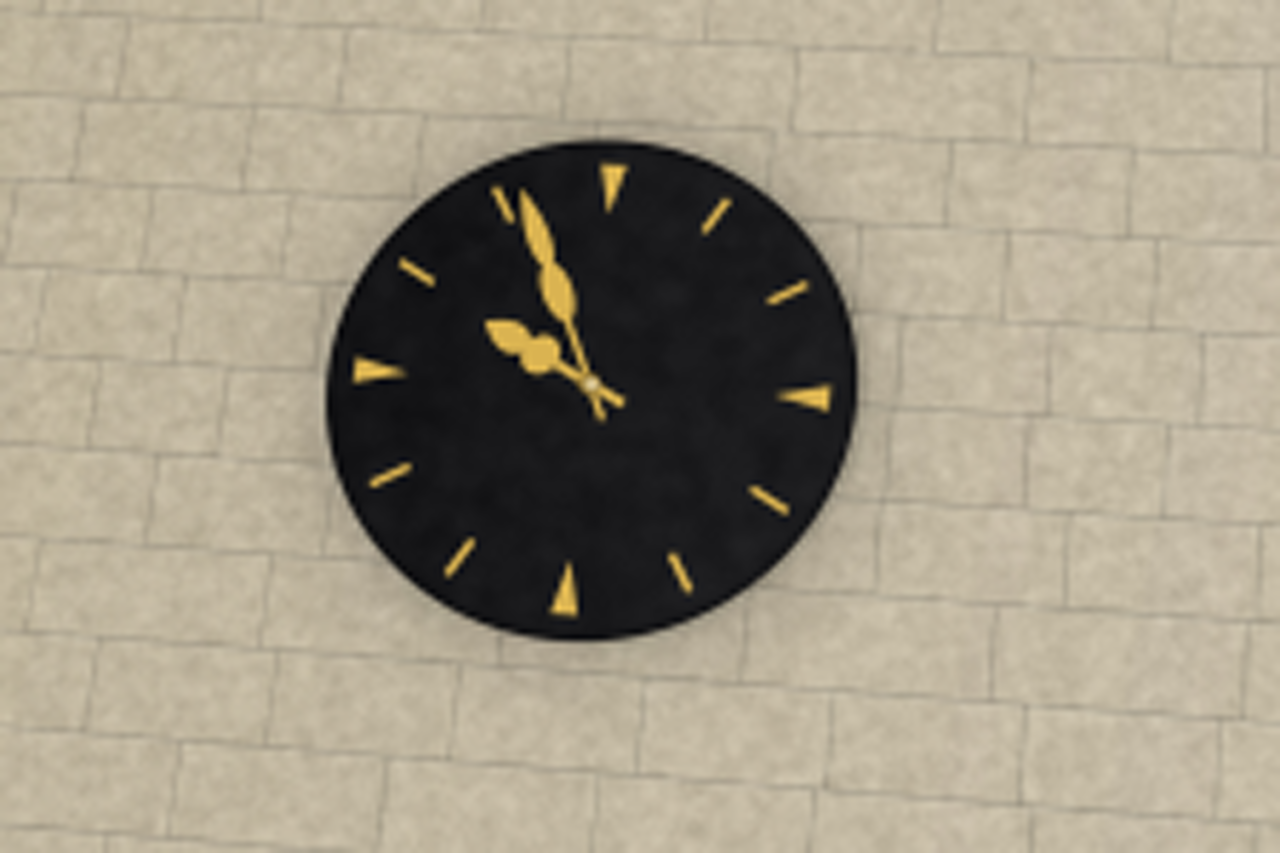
**9:56**
